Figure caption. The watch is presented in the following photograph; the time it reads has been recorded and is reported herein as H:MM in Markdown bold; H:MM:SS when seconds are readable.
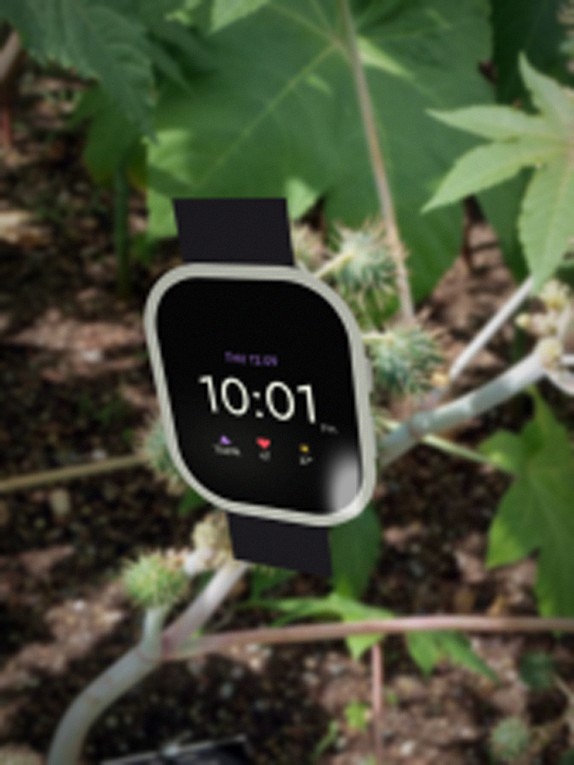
**10:01**
